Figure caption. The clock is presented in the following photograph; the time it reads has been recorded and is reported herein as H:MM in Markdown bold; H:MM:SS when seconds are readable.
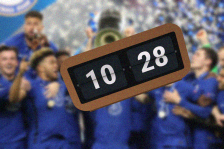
**10:28**
